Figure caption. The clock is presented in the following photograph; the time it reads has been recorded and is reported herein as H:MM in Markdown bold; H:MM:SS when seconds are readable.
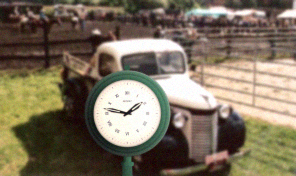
**1:47**
